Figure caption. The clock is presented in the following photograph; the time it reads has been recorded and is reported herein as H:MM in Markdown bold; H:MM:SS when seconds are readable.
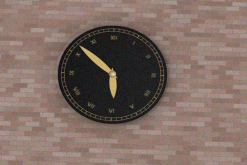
**5:52**
